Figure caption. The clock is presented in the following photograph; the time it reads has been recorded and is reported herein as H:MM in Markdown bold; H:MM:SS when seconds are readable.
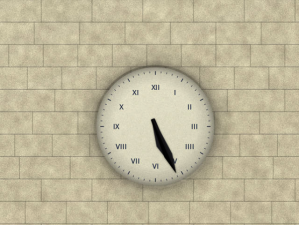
**5:26**
